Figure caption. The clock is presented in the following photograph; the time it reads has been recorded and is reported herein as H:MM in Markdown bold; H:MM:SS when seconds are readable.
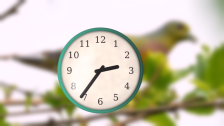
**2:36**
